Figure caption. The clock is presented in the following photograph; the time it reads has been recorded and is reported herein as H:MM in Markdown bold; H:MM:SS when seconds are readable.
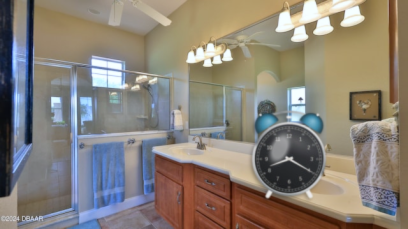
**8:20**
